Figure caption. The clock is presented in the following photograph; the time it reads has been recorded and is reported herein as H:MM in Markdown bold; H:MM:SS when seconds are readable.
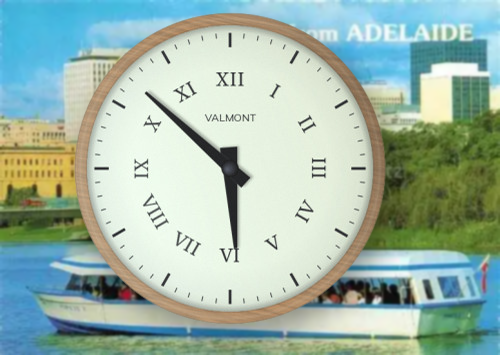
**5:52**
